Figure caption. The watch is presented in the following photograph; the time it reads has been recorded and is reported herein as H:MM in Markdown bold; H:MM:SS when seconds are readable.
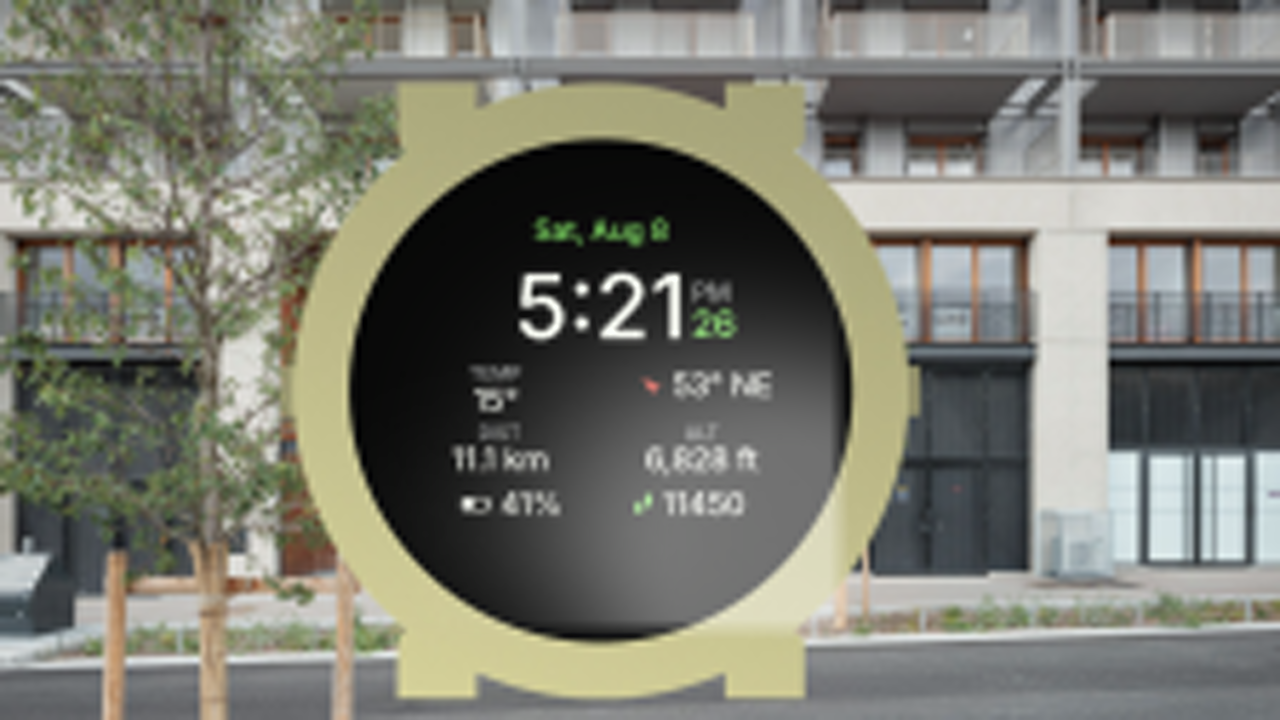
**5:21**
